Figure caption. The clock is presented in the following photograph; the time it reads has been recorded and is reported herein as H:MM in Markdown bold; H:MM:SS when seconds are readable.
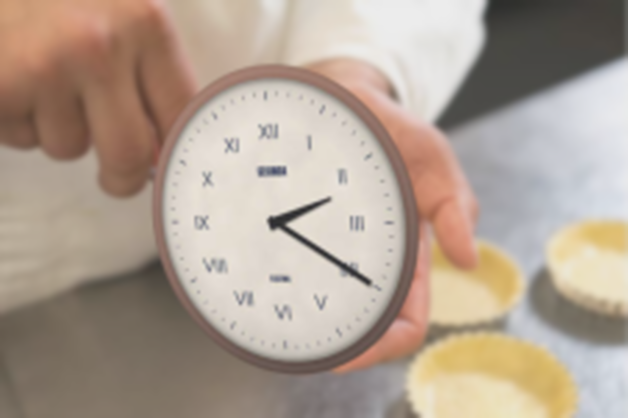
**2:20**
